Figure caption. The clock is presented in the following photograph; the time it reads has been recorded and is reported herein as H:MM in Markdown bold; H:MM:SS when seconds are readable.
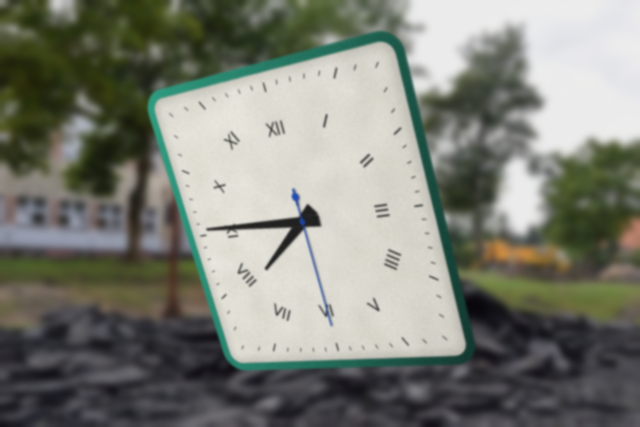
**7:45:30**
